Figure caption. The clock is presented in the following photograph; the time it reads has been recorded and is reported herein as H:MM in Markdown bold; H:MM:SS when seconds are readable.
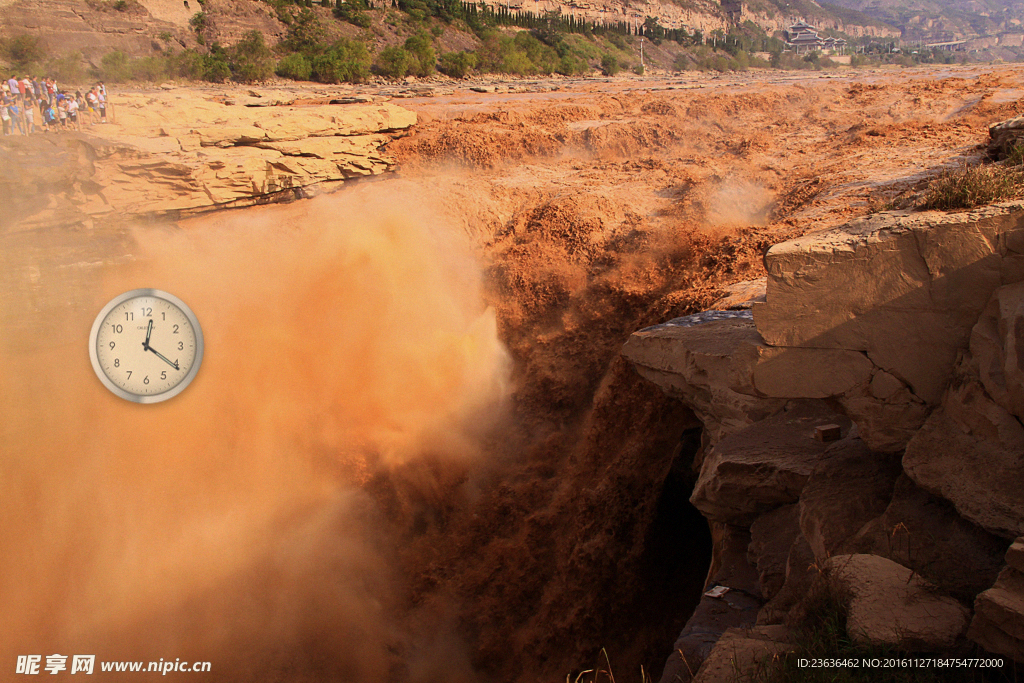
**12:21**
